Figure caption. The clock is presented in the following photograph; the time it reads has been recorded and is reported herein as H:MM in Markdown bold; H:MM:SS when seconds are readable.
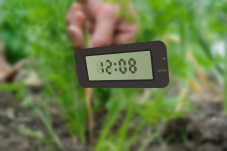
**12:08**
